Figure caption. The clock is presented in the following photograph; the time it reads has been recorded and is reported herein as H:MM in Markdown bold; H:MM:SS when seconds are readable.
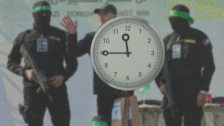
**11:45**
